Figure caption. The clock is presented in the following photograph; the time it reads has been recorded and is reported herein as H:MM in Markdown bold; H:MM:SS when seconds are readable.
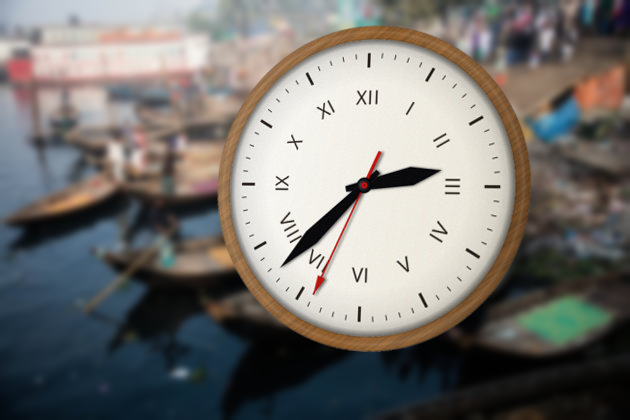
**2:37:34**
